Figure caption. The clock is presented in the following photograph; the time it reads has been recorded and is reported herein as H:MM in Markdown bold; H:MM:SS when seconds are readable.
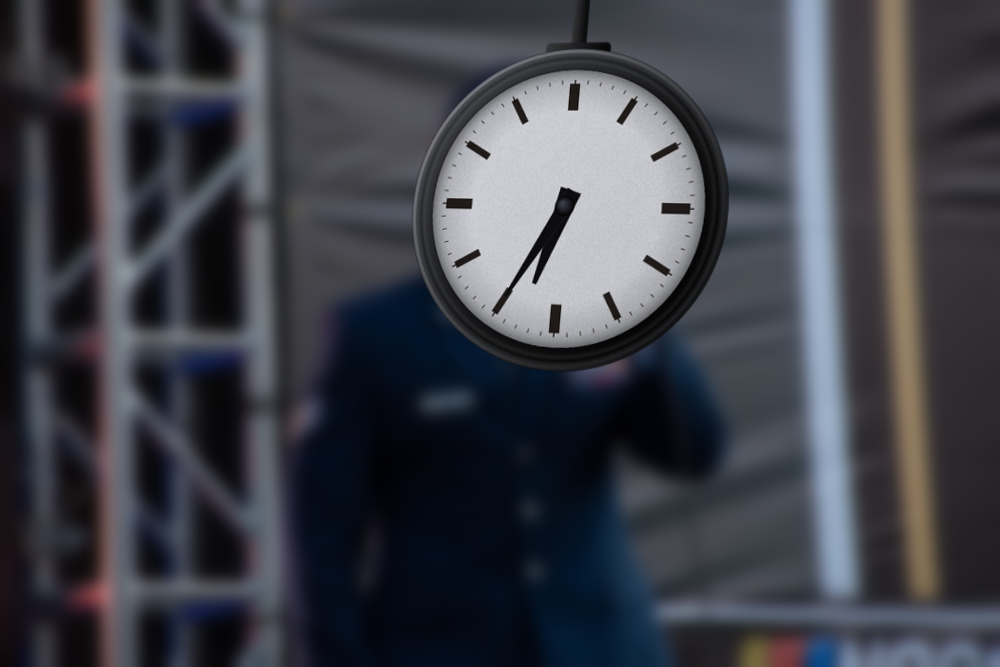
**6:35**
